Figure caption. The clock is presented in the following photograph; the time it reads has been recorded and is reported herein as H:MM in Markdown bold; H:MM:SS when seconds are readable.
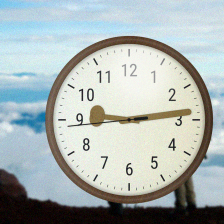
**9:13:44**
